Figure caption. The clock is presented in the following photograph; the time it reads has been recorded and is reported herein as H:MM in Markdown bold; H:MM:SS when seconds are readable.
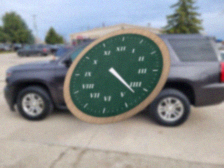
**4:22**
